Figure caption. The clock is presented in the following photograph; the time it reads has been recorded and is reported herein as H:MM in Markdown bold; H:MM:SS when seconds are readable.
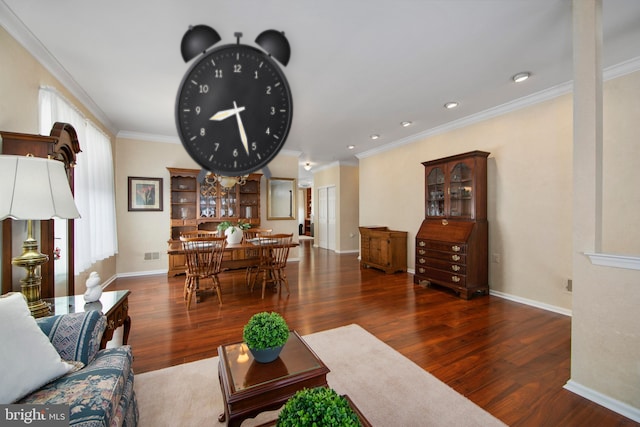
**8:27**
